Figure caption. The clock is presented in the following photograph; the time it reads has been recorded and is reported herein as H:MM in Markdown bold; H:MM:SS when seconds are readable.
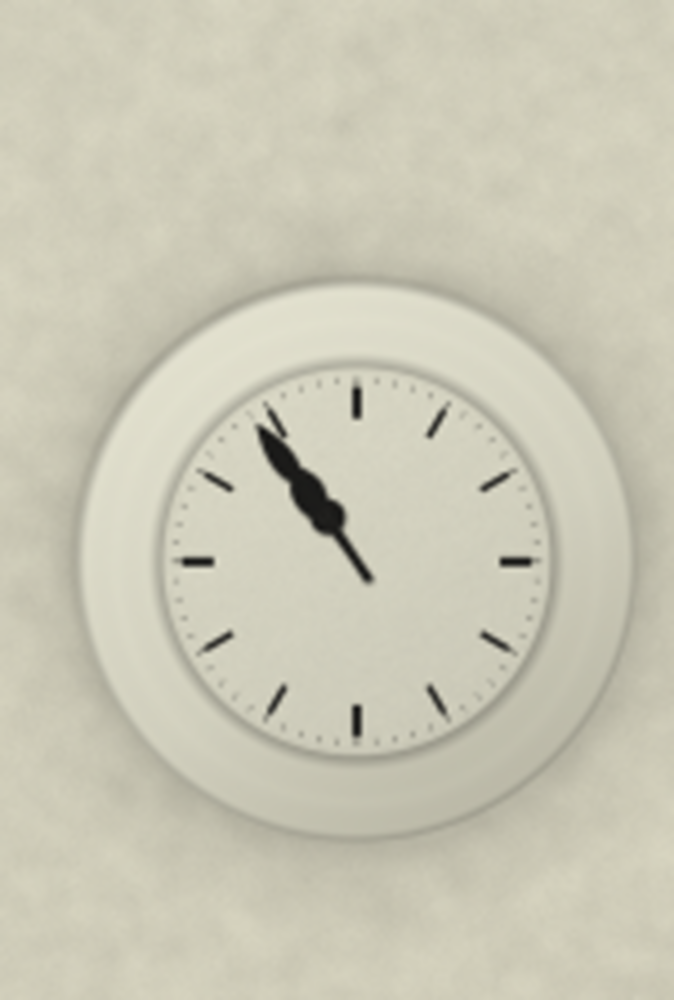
**10:54**
